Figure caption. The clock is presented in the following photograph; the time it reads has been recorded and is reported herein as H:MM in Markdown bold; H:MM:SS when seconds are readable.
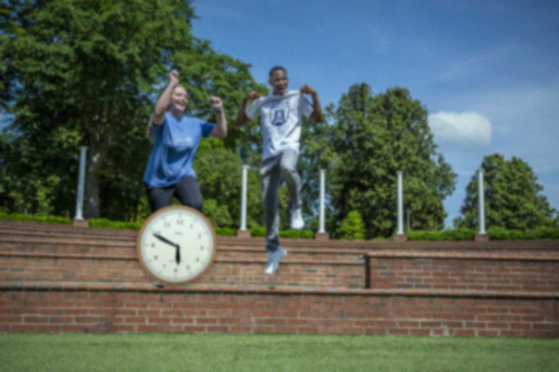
**5:49**
